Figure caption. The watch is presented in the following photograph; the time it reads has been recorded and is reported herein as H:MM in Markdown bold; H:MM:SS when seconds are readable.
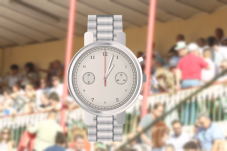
**1:03**
